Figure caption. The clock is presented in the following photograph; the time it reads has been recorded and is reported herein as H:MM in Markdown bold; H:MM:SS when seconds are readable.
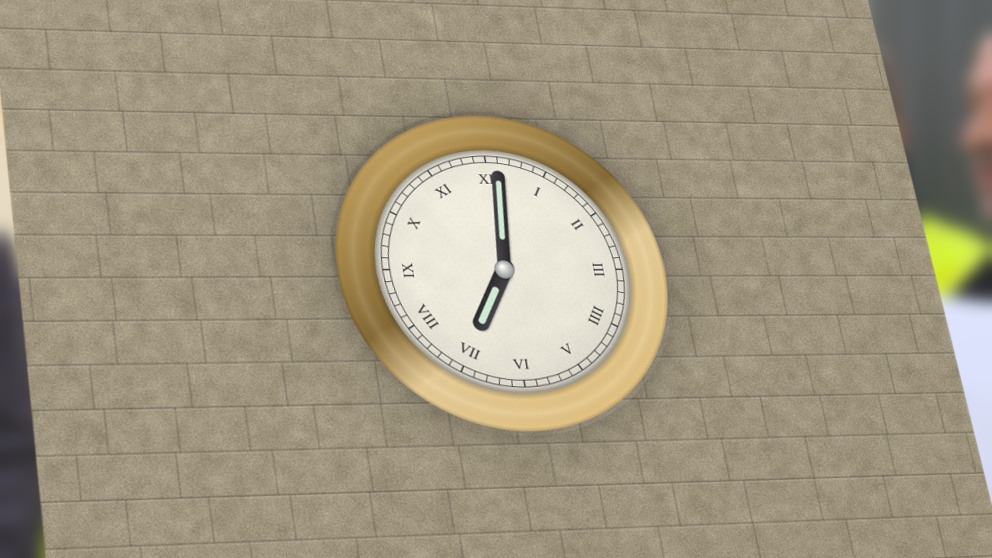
**7:01**
